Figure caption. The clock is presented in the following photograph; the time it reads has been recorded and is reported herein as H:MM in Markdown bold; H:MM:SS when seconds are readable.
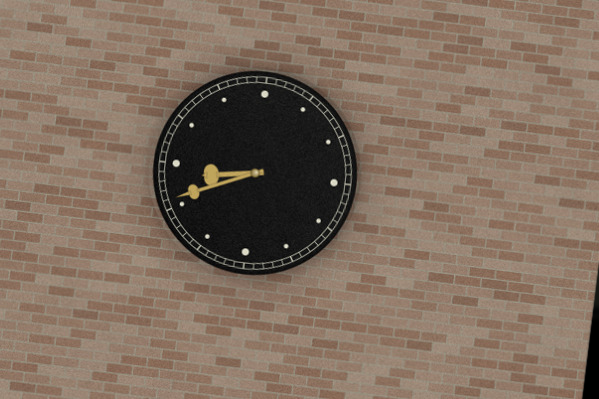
**8:41**
